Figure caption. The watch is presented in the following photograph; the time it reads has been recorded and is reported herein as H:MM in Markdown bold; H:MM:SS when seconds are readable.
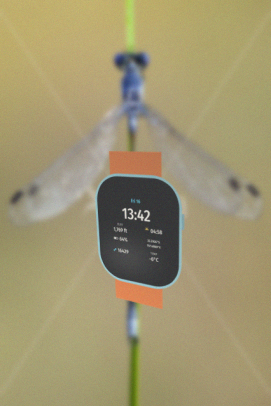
**13:42**
